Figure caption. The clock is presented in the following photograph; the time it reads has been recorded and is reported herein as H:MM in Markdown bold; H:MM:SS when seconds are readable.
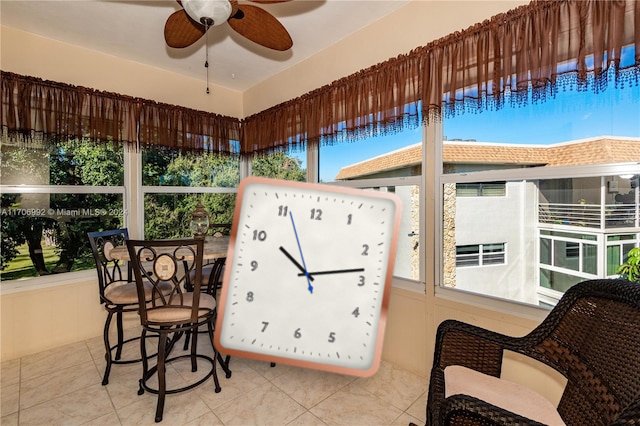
**10:12:56**
